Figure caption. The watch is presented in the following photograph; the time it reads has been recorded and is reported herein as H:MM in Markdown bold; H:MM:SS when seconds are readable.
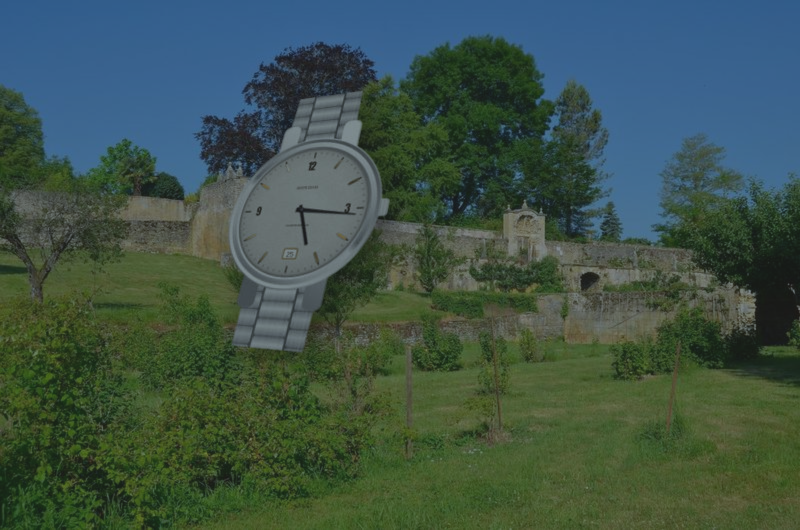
**5:16**
